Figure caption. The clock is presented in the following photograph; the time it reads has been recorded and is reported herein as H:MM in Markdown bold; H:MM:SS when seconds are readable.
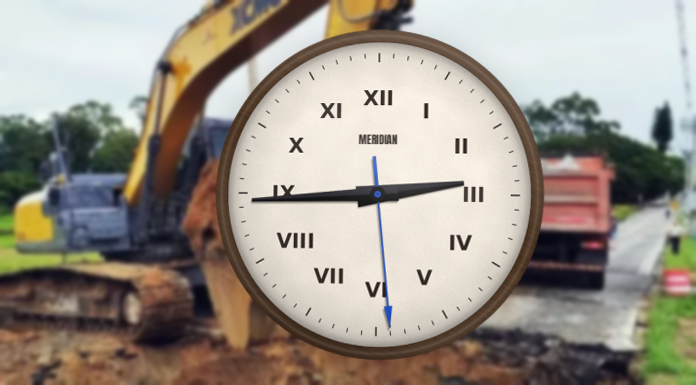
**2:44:29**
